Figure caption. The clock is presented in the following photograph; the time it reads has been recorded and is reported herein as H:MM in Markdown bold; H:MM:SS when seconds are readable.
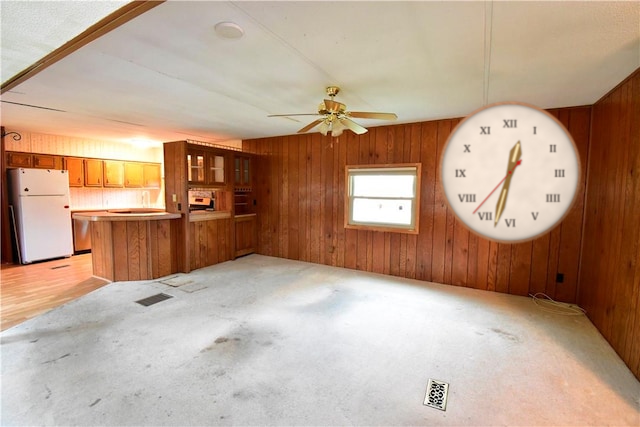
**12:32:37**
